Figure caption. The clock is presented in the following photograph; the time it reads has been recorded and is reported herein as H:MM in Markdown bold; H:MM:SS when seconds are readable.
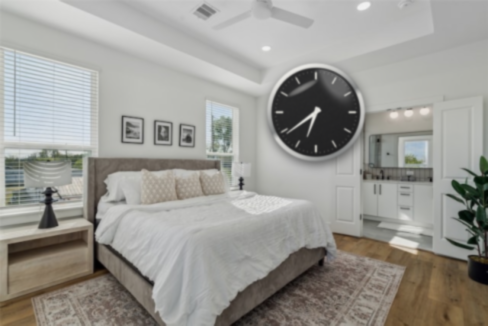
**6:39**
